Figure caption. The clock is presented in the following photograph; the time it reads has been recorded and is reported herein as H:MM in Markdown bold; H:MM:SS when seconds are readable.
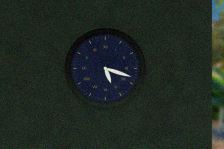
**5:18**
